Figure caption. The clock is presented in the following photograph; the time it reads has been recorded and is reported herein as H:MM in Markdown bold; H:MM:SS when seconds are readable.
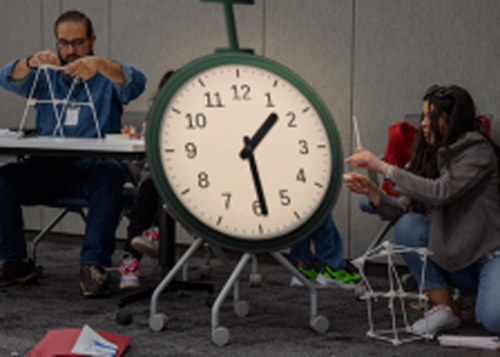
**1:29**
